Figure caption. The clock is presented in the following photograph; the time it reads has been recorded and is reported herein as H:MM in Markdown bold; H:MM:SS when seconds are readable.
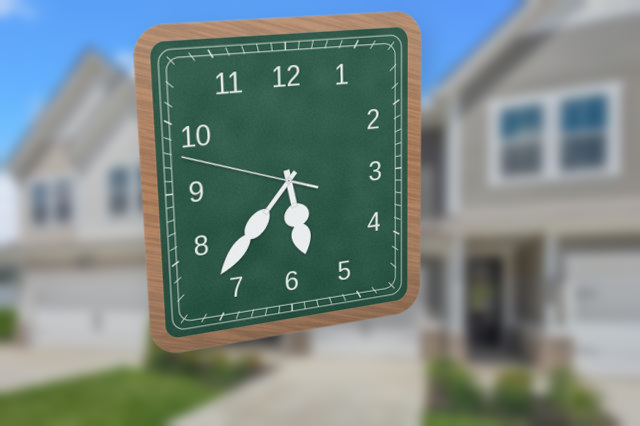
**5:36:48**
